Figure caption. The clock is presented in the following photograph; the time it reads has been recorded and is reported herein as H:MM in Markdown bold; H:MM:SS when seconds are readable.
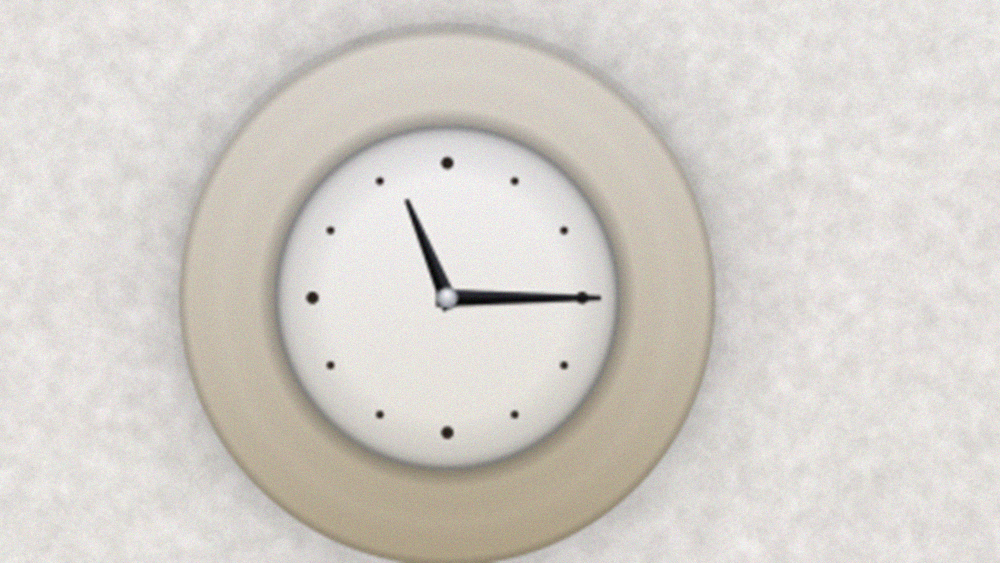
**11:15**
